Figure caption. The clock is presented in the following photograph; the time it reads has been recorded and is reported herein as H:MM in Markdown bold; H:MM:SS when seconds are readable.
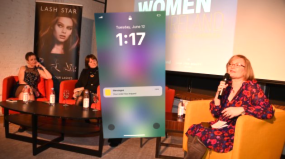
**1:17**
